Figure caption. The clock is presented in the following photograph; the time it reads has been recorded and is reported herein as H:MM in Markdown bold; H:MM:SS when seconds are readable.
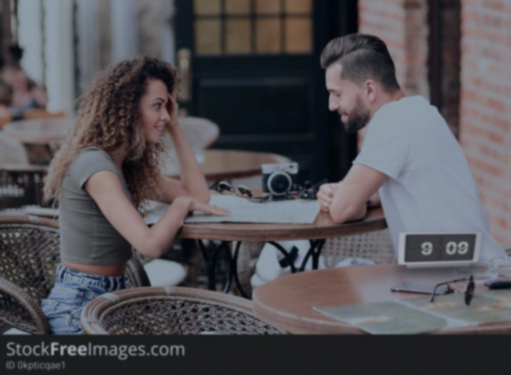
**9:09**
